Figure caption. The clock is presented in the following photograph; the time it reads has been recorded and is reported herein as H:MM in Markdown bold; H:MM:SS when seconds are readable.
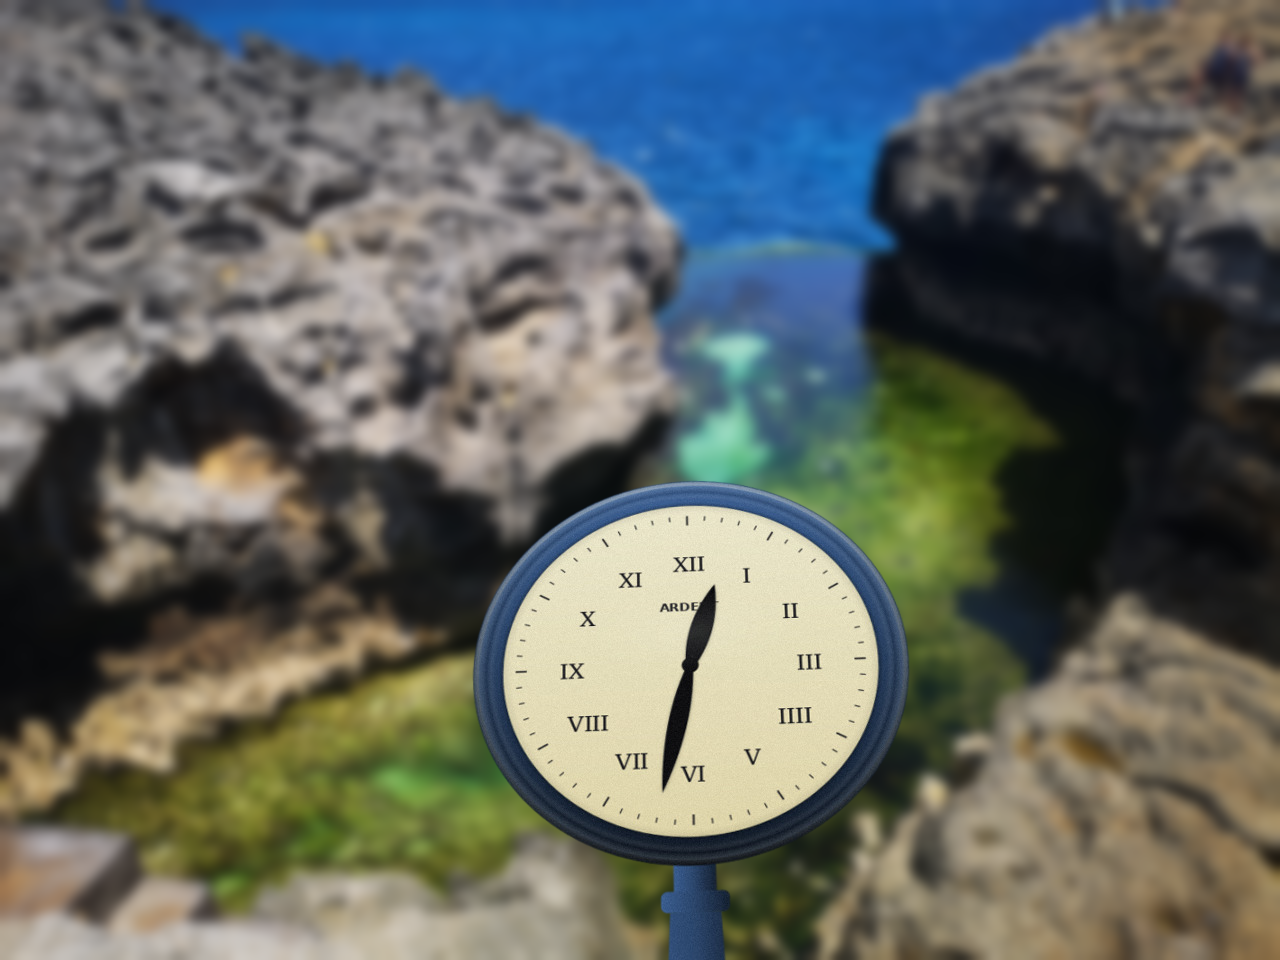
**12:32**
